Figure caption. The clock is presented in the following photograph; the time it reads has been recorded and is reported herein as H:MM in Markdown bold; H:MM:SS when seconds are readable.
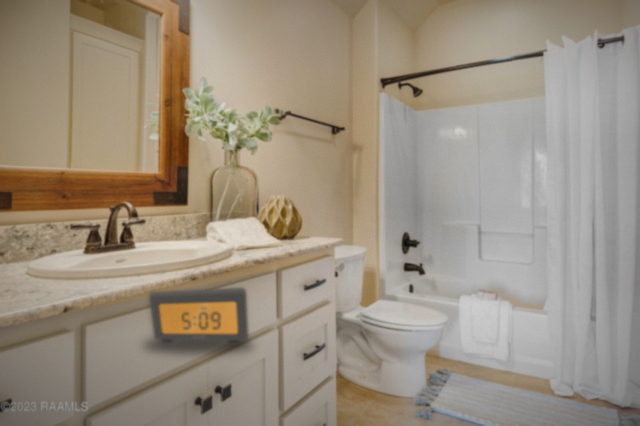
**5:09**
